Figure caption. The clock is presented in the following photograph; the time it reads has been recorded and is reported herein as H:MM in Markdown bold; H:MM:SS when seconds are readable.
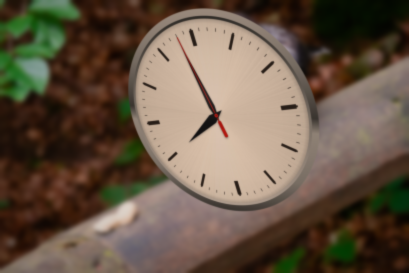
**7:57:58**
